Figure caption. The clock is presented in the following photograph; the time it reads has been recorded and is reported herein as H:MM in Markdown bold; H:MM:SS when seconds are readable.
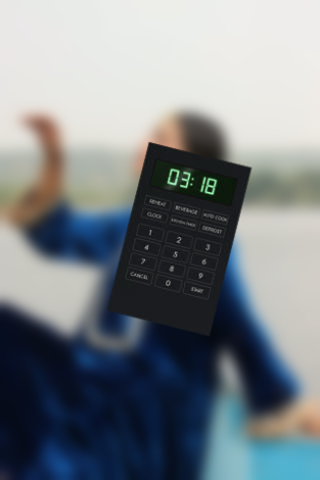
**3:18**
